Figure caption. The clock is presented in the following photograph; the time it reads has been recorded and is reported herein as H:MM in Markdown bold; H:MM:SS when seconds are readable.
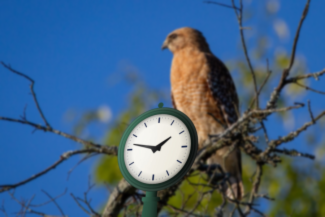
**1:47**
